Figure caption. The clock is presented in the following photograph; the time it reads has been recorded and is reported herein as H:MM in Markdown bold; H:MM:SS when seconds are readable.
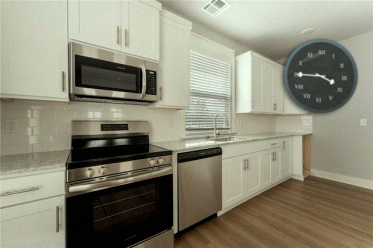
**3:45**
